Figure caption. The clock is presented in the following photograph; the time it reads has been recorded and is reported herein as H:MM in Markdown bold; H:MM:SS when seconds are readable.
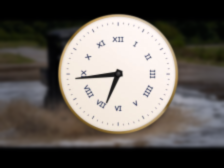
**6:44**
